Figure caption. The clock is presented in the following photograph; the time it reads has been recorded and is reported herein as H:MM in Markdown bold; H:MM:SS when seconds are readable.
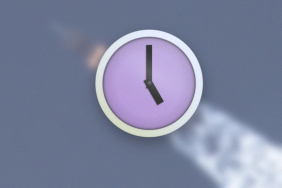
**5:00**
